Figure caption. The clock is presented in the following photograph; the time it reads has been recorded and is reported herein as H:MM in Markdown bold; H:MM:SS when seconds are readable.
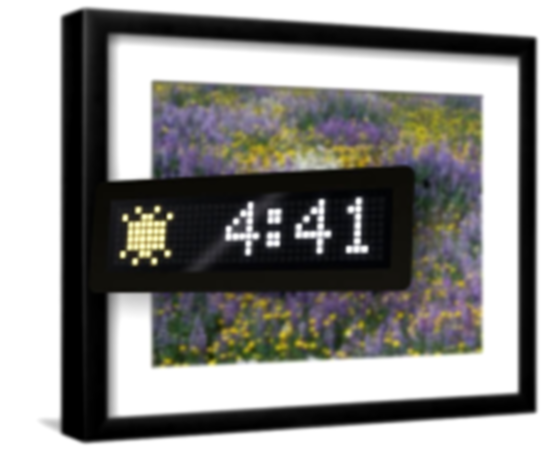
**4:41**
